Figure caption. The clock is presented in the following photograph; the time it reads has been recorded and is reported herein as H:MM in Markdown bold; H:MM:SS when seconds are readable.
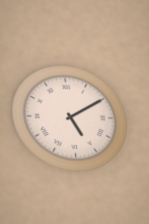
**5:10**
